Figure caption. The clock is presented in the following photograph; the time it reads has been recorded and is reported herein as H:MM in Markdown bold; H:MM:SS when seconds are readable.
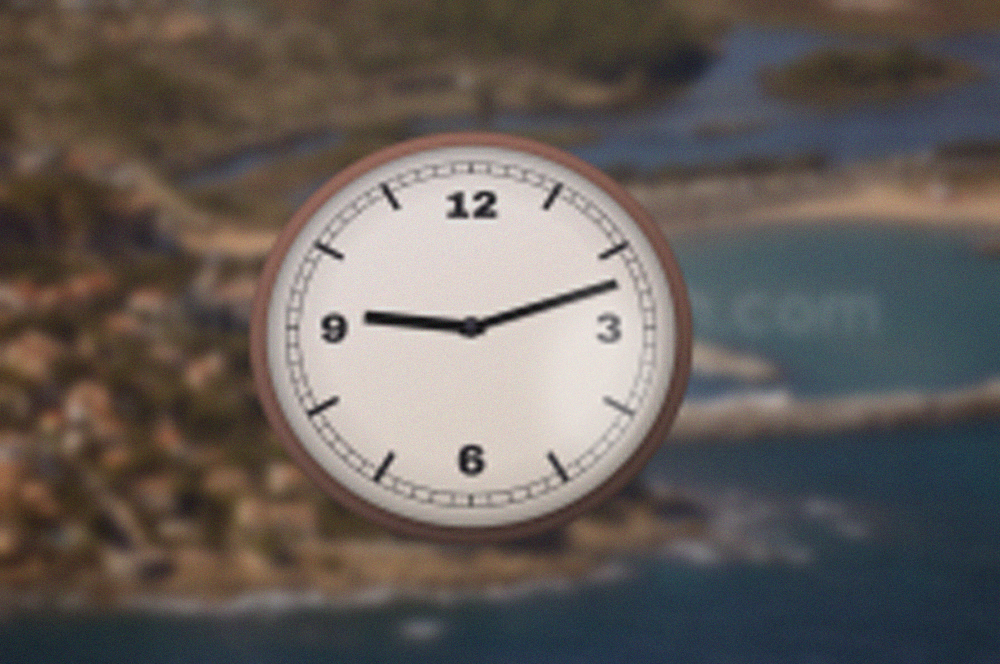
**9:12**
